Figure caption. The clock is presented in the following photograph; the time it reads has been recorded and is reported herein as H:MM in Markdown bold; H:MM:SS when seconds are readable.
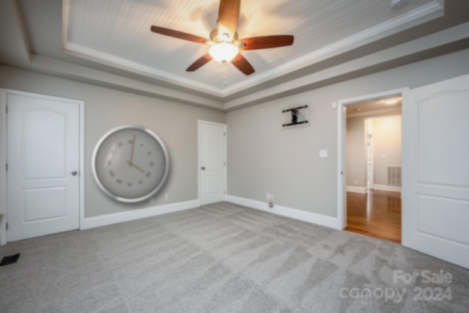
**4:01**
